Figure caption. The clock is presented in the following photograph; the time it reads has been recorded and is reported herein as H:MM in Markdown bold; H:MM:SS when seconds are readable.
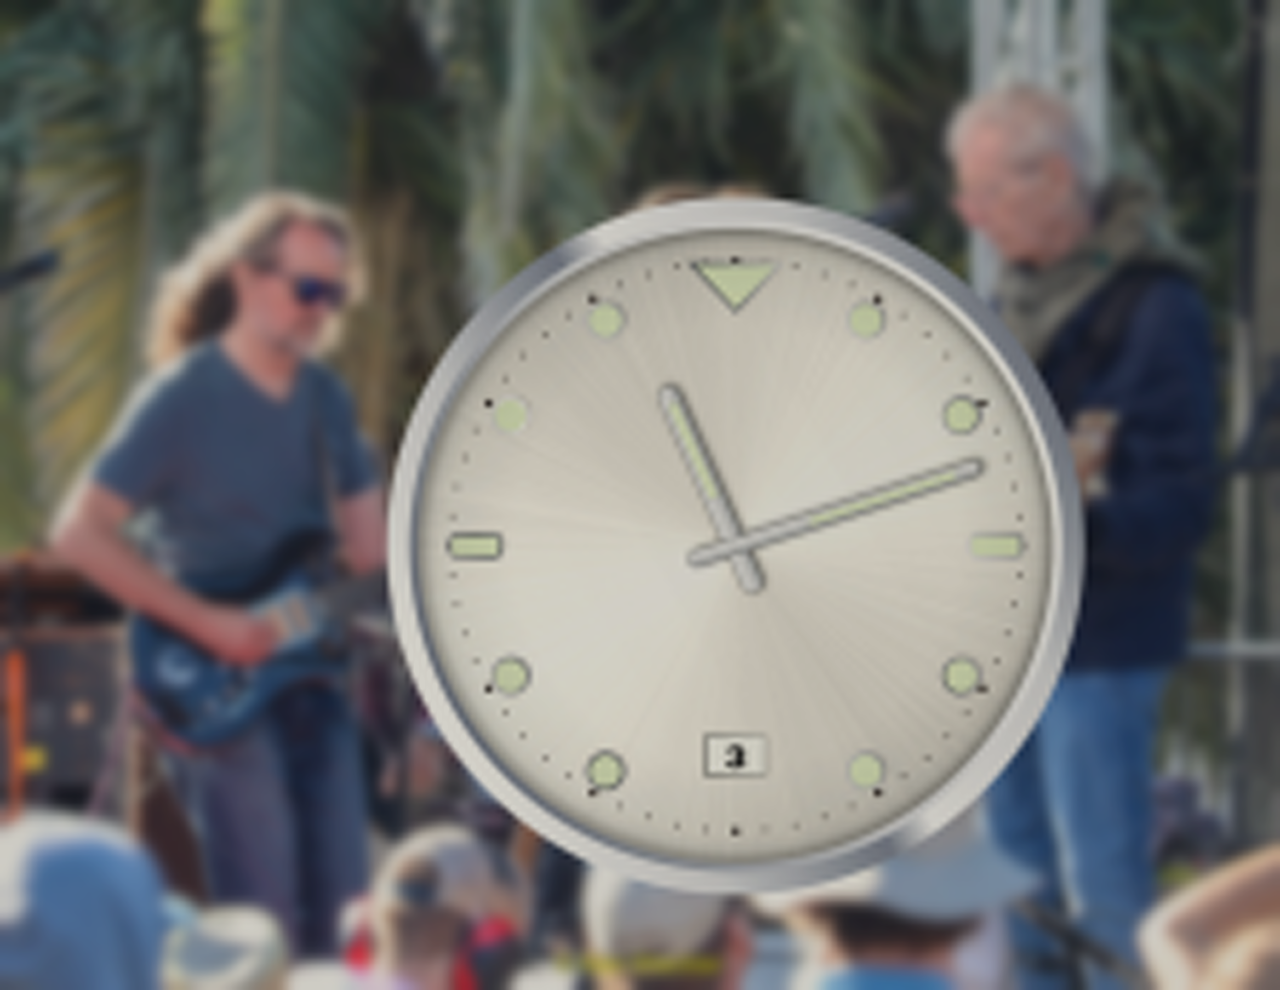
**11:12**
